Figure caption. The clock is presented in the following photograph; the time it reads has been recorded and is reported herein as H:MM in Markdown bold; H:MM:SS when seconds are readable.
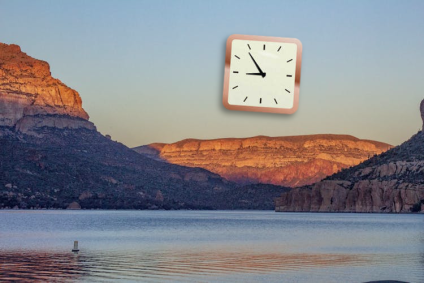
**8:54**
